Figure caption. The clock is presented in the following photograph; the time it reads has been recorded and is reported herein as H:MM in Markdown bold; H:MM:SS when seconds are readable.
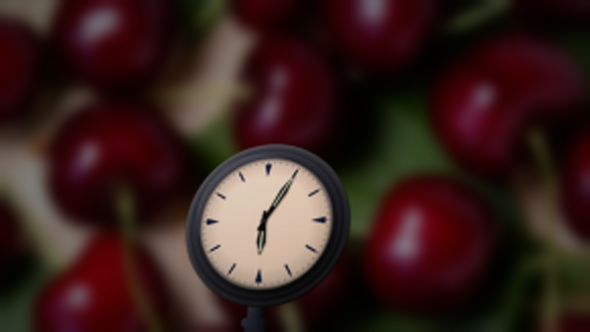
**6:05**
